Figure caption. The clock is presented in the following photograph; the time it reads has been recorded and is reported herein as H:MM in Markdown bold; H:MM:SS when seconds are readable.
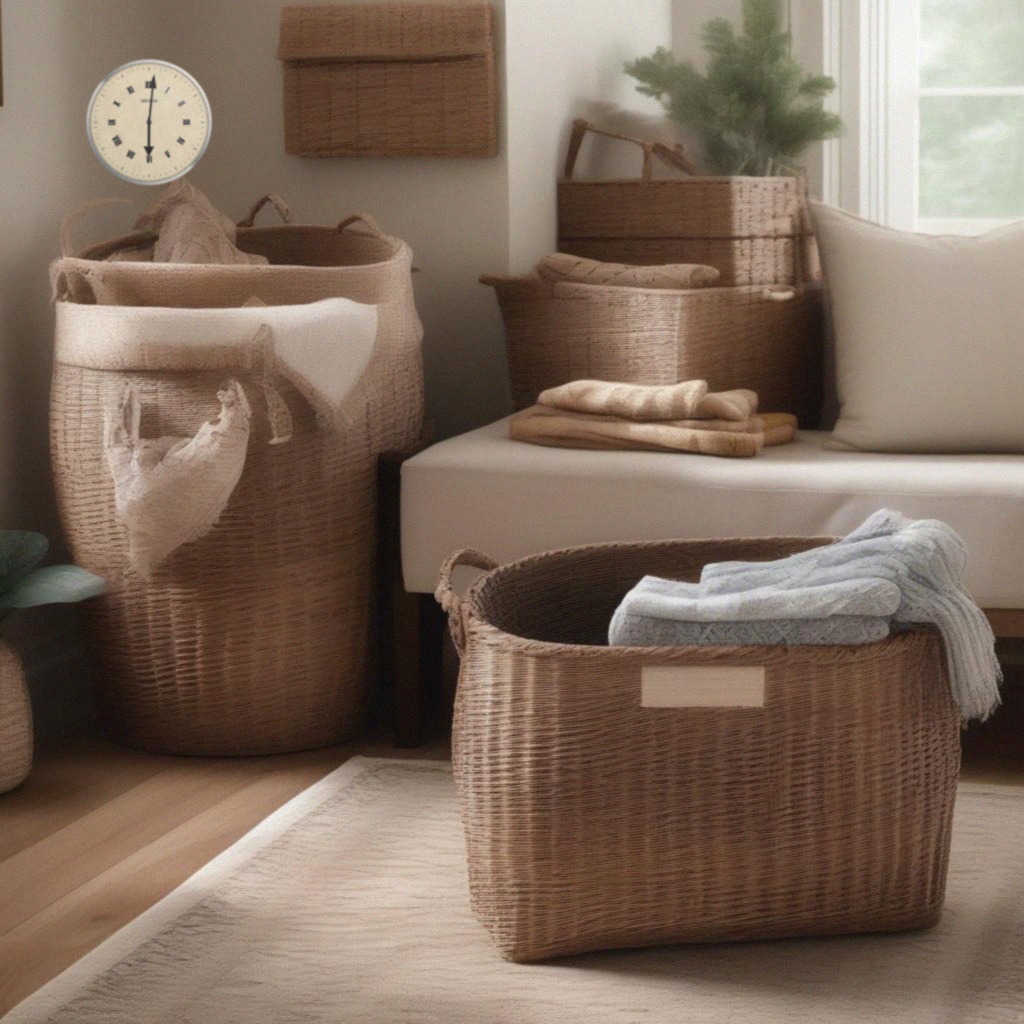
**6:01**
